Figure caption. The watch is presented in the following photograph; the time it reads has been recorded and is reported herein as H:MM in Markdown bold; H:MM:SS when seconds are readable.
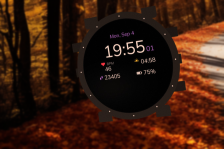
**19:55**
